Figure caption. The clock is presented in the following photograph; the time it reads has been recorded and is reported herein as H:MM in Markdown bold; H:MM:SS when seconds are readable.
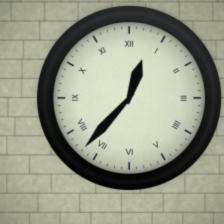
**12:37**
